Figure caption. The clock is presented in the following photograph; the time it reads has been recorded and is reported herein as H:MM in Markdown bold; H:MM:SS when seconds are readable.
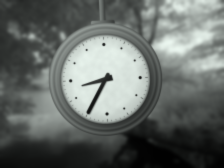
**8:35**
